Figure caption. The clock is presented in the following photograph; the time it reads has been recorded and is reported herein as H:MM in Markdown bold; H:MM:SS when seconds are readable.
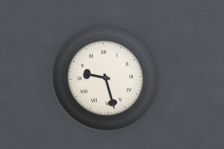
**9:28**
